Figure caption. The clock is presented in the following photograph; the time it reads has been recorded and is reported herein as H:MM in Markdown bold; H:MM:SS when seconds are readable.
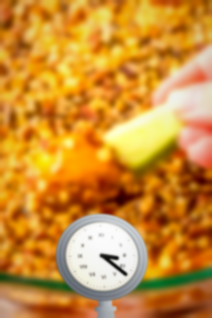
**3:22**
